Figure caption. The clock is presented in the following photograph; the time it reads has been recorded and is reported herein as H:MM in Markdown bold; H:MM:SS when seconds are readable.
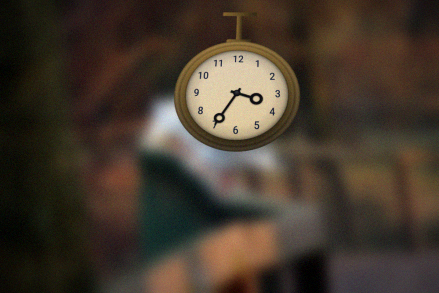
**3:35**
